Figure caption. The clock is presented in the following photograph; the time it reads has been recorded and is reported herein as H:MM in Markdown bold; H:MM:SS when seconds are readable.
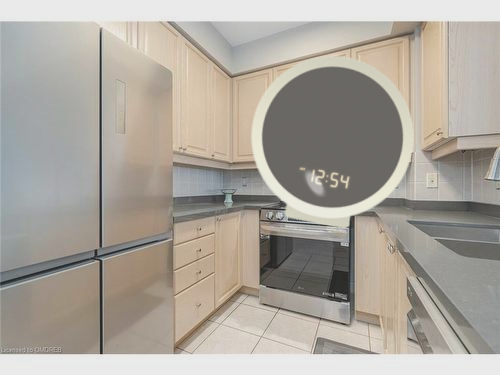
**12:54**
